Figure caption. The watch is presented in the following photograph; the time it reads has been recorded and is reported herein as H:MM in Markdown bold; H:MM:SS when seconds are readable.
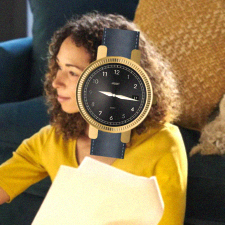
**9:16**
